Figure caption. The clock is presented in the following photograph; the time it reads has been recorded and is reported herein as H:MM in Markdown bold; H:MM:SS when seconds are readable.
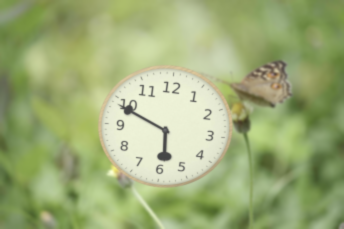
**5:49**
